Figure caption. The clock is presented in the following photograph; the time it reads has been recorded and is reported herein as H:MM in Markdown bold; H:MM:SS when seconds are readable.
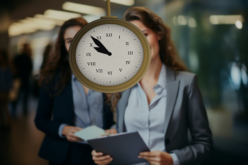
**9:53**
